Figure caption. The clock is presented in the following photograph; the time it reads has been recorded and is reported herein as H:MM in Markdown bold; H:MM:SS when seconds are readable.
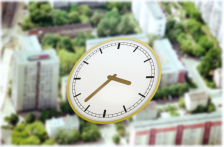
**3:37**
